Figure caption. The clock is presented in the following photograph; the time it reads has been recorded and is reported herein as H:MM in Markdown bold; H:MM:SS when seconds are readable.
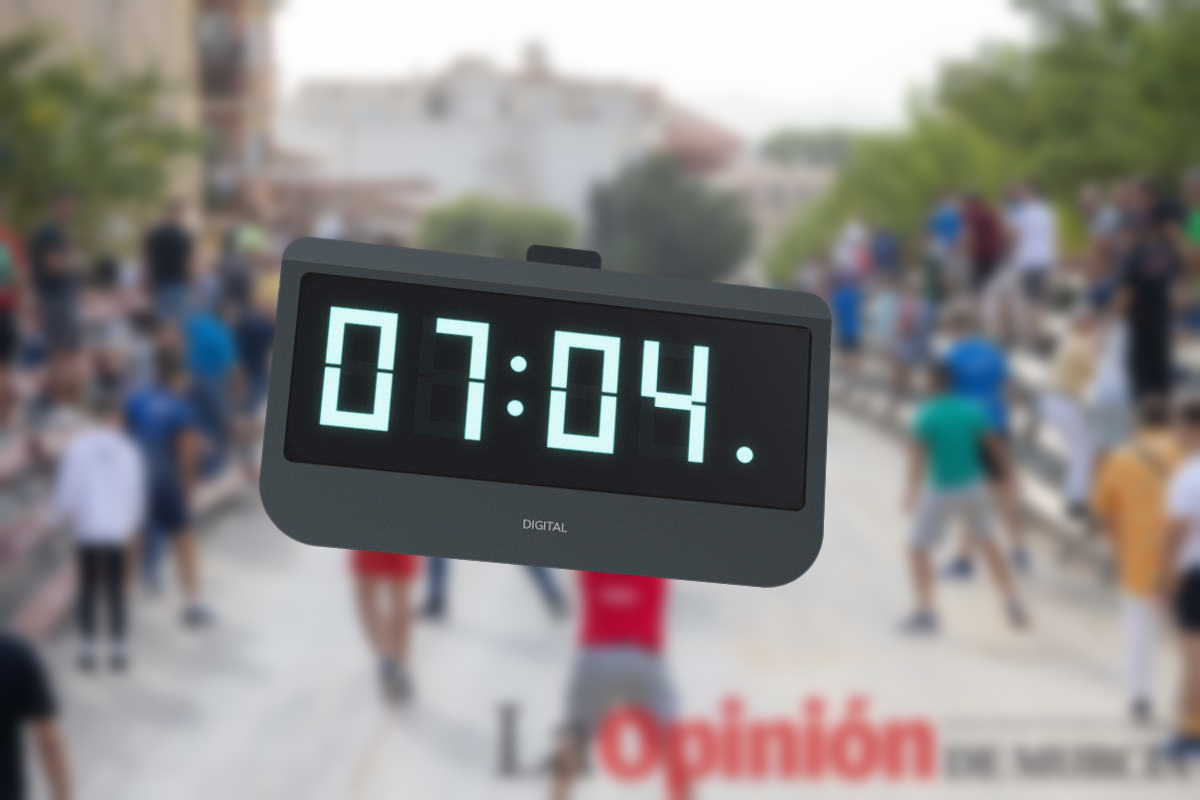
**7:04**
